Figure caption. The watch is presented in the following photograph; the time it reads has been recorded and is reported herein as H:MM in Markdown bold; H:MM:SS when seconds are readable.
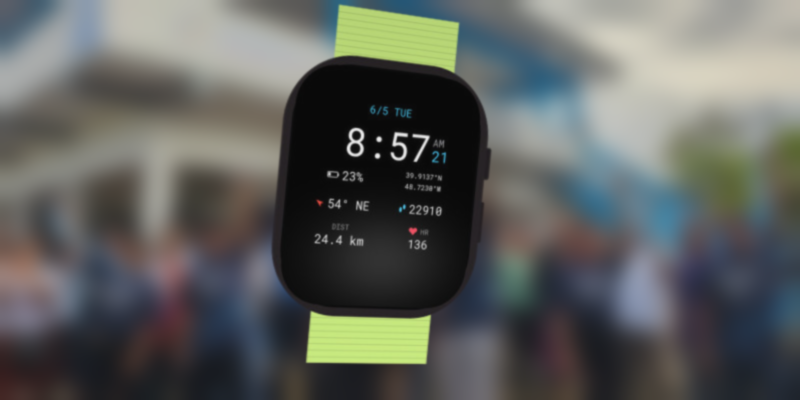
**8:57:21**
